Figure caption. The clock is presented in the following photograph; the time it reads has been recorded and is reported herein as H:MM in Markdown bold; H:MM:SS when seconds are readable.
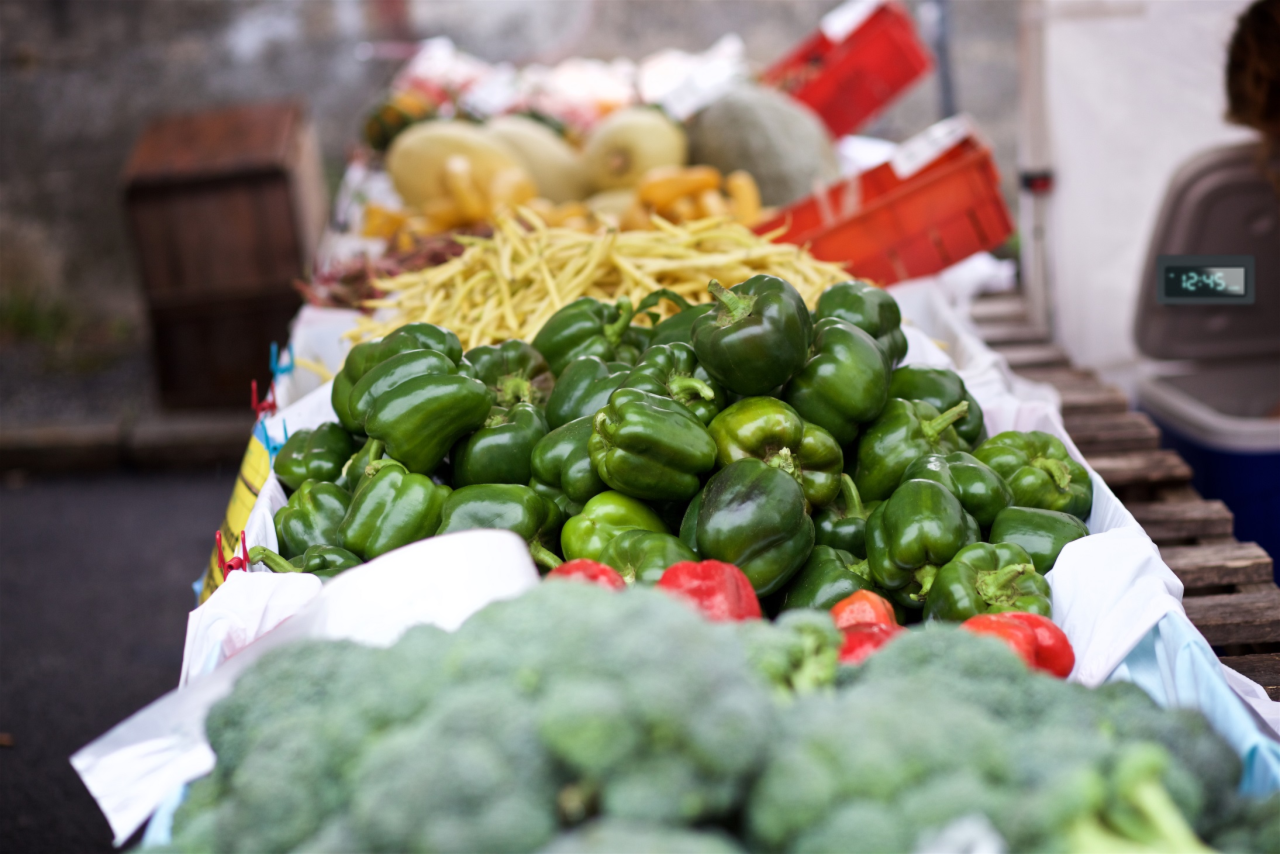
**12:45**
